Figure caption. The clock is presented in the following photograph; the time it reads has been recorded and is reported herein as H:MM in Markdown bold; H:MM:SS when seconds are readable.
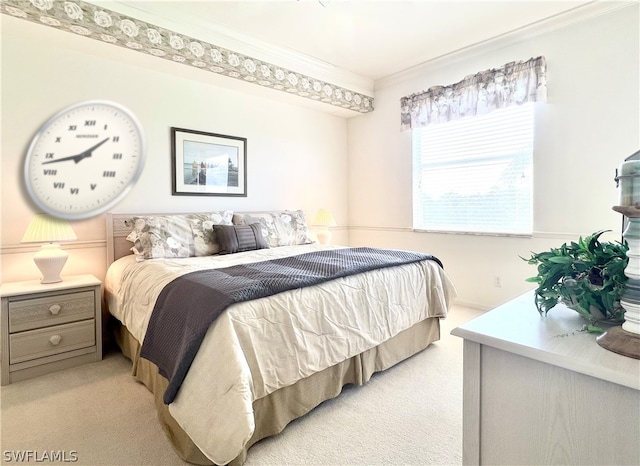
**1:43**
